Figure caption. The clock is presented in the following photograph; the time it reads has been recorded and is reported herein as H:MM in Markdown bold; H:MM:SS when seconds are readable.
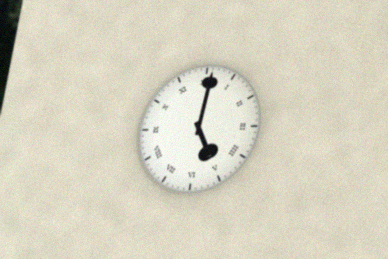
**5:01**
